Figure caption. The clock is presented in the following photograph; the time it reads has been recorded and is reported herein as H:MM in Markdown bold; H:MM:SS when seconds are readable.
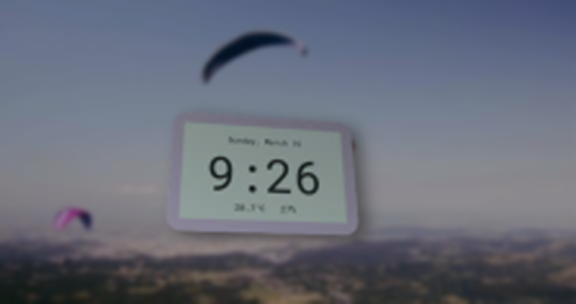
**9:26**
